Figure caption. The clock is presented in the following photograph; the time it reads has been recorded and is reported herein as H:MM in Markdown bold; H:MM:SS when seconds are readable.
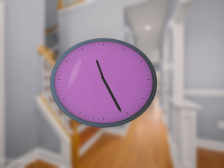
**11:26**
